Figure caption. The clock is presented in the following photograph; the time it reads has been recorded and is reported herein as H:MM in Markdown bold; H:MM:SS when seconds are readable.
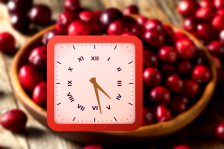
**4:28**
